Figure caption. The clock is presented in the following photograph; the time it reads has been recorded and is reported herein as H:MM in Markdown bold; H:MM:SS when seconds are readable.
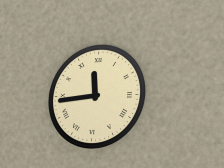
**11:44**
